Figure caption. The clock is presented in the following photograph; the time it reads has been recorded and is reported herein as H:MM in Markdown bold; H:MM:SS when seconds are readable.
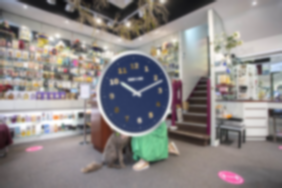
**10:12**
